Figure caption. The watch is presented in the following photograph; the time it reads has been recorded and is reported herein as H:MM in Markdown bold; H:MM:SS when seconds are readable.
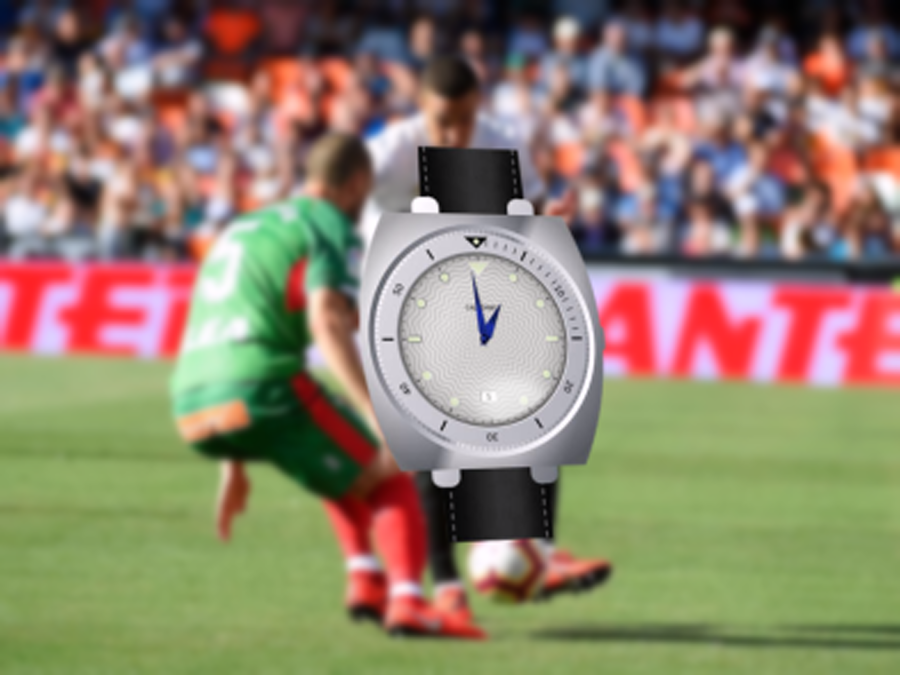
**12:59**
